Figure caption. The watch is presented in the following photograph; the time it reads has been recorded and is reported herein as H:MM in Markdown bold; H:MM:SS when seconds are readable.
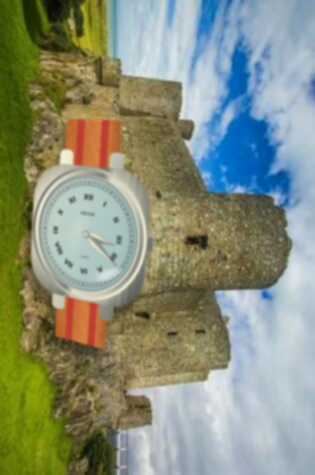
**3:21**
